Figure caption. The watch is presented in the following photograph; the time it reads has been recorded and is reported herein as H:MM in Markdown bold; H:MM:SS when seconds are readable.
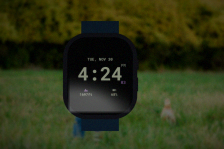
**4:24**
